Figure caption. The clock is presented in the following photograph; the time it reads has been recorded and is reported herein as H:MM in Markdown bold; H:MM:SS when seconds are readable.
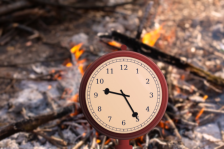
**9:25**
